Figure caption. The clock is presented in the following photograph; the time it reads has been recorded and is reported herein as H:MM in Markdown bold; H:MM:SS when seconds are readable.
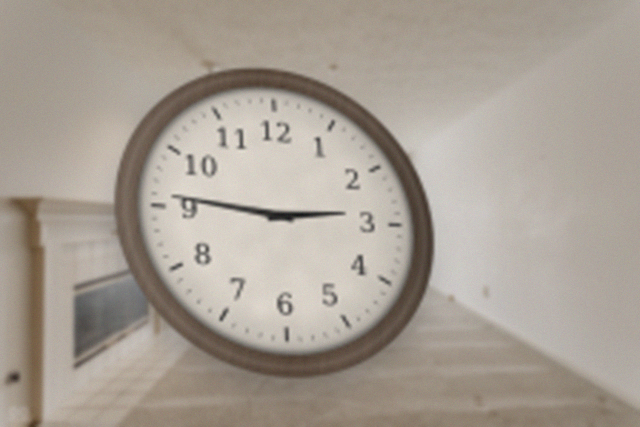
**2:46**
